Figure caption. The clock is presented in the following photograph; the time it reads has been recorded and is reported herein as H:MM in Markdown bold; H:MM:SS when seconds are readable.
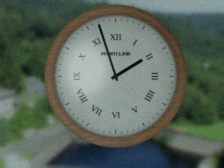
**1:57**
